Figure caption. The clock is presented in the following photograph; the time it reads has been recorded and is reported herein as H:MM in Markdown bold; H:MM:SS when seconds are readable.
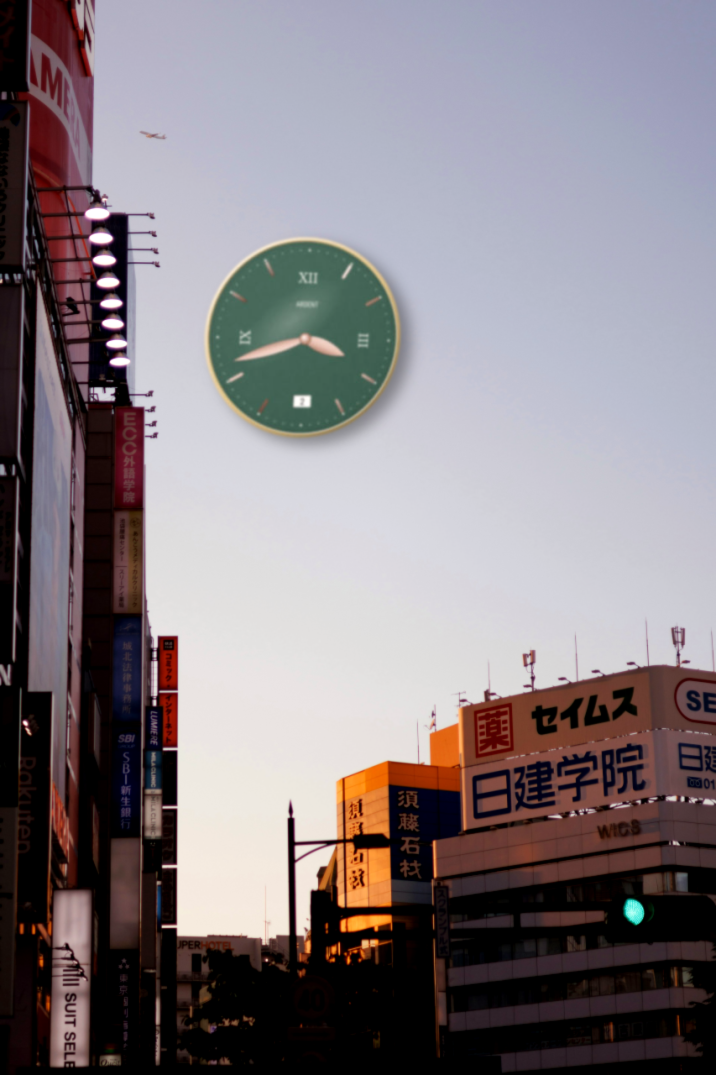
**3:42**
